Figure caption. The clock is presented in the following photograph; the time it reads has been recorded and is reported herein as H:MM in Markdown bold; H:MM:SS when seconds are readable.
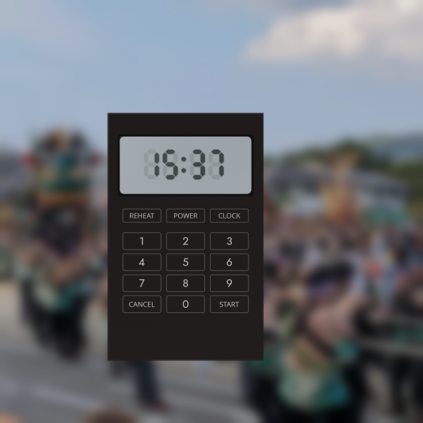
**15:37**
